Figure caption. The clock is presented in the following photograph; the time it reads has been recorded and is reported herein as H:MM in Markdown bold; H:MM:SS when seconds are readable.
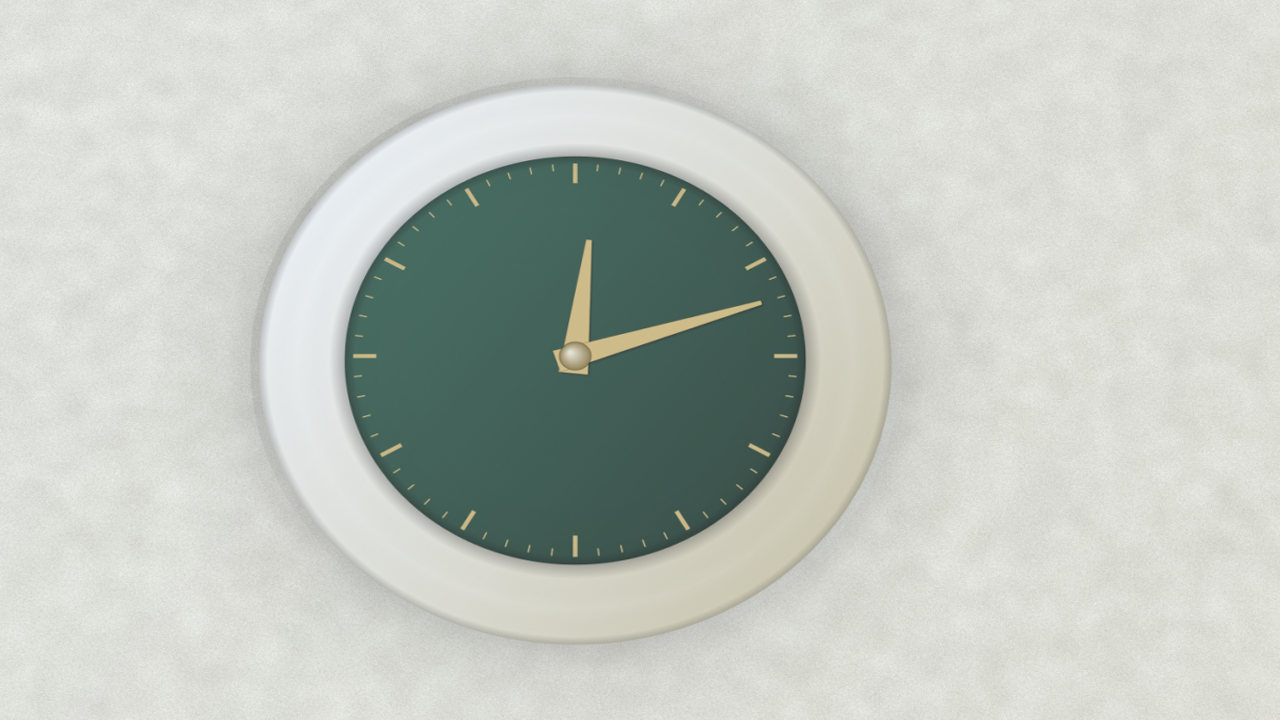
**12:12**
